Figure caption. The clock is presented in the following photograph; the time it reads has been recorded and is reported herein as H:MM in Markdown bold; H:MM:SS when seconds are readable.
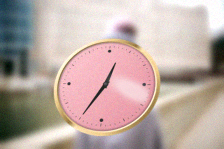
**12:35**
